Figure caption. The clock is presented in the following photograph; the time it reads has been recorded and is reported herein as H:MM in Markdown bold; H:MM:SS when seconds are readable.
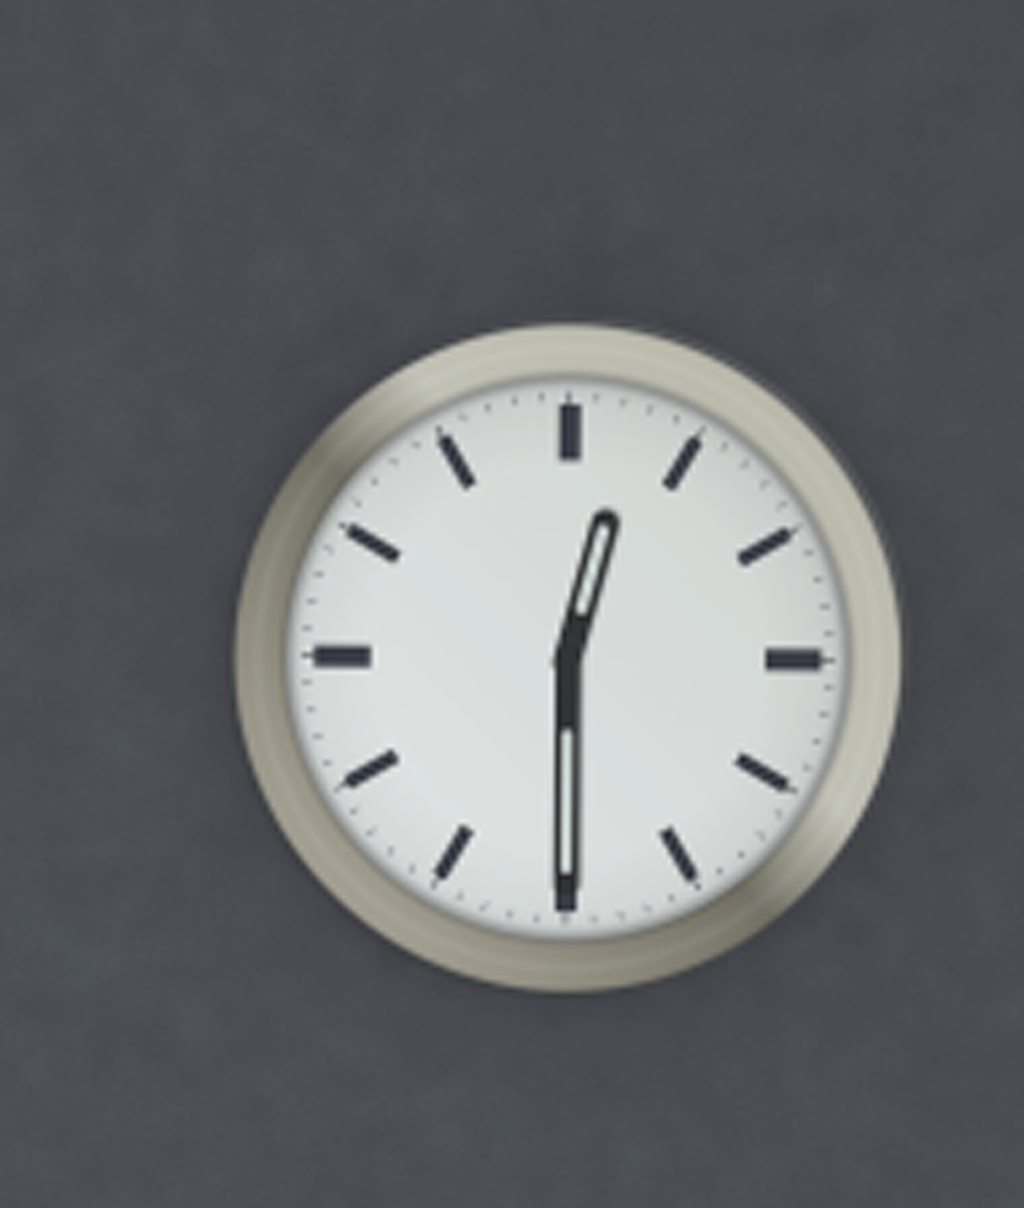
**12:30**
